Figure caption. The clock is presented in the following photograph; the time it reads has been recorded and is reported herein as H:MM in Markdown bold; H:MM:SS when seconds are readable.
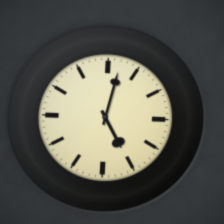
**5:02**
